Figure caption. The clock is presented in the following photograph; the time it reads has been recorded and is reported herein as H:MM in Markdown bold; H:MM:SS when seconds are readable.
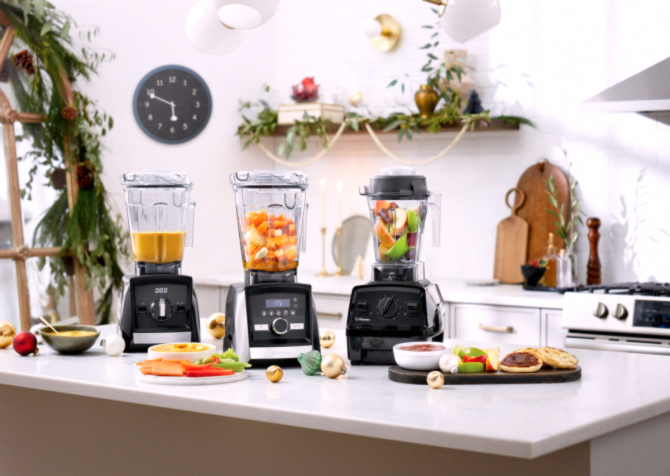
**5:49**
